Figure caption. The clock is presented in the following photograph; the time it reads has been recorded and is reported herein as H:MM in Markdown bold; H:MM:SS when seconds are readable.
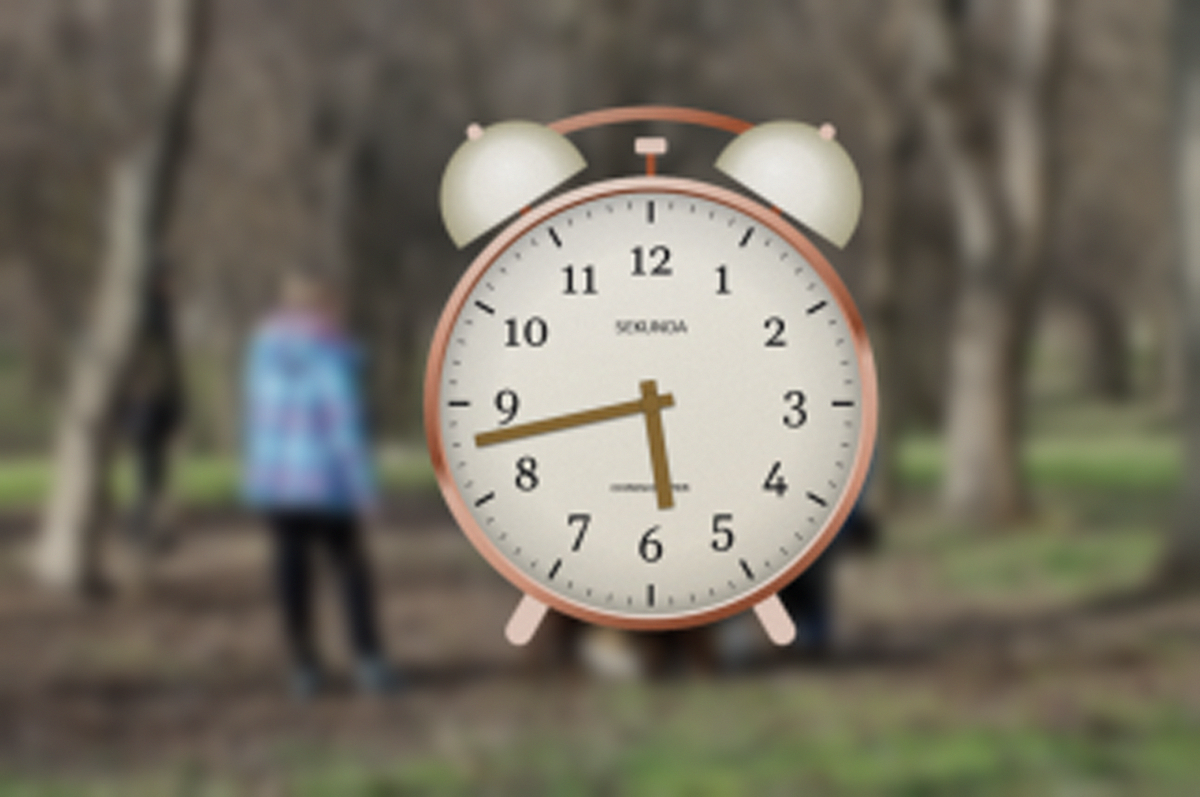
**5:43**
